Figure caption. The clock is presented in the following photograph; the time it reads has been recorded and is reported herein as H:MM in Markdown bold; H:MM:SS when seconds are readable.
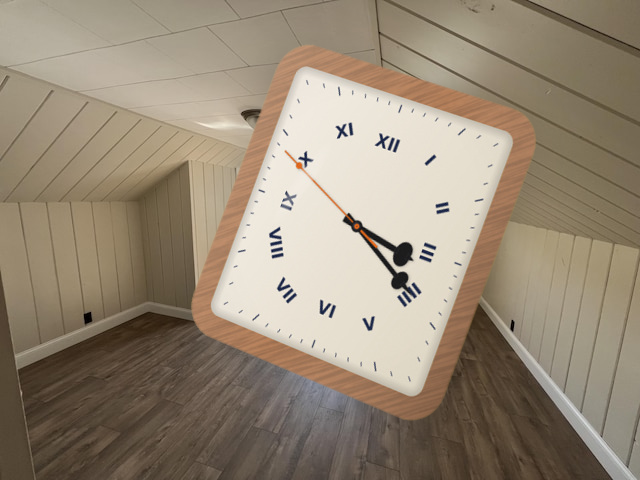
**3:19:49**
